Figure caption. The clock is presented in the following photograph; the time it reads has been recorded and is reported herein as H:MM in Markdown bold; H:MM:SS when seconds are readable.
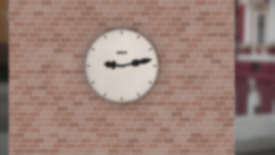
**9:13**
